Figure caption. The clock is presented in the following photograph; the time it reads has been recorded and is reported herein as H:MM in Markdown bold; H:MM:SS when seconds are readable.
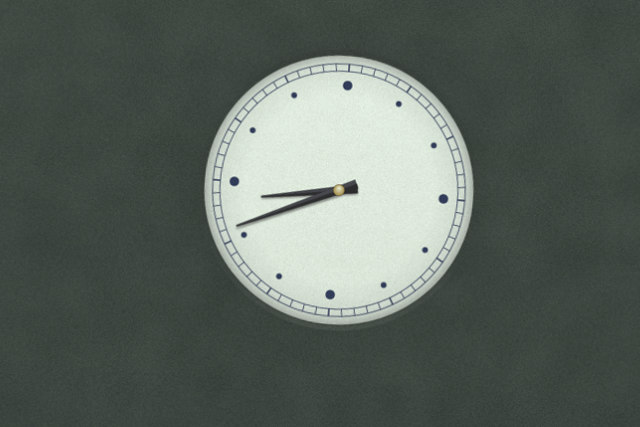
**8:41**
